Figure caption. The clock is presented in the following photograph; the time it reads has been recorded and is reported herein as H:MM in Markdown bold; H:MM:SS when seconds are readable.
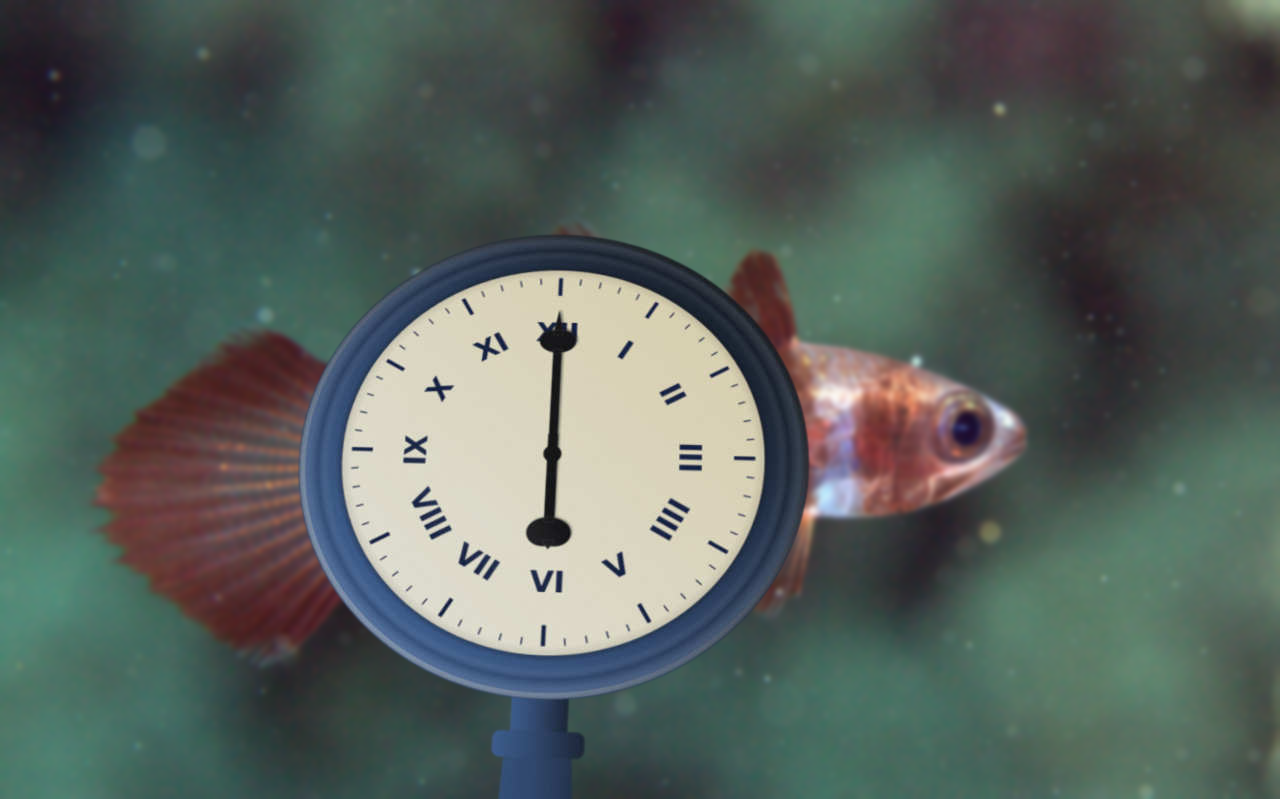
**6:00**
